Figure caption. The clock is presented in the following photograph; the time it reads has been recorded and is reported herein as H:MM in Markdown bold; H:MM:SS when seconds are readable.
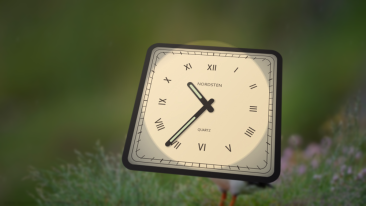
**10:36**
